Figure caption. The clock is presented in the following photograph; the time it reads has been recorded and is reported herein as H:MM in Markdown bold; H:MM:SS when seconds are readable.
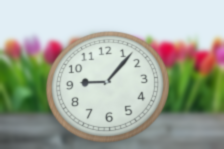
**9:07**
